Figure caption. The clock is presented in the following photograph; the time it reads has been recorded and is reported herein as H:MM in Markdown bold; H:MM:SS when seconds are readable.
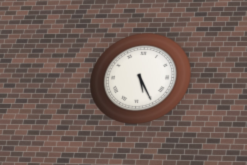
**5:25**
